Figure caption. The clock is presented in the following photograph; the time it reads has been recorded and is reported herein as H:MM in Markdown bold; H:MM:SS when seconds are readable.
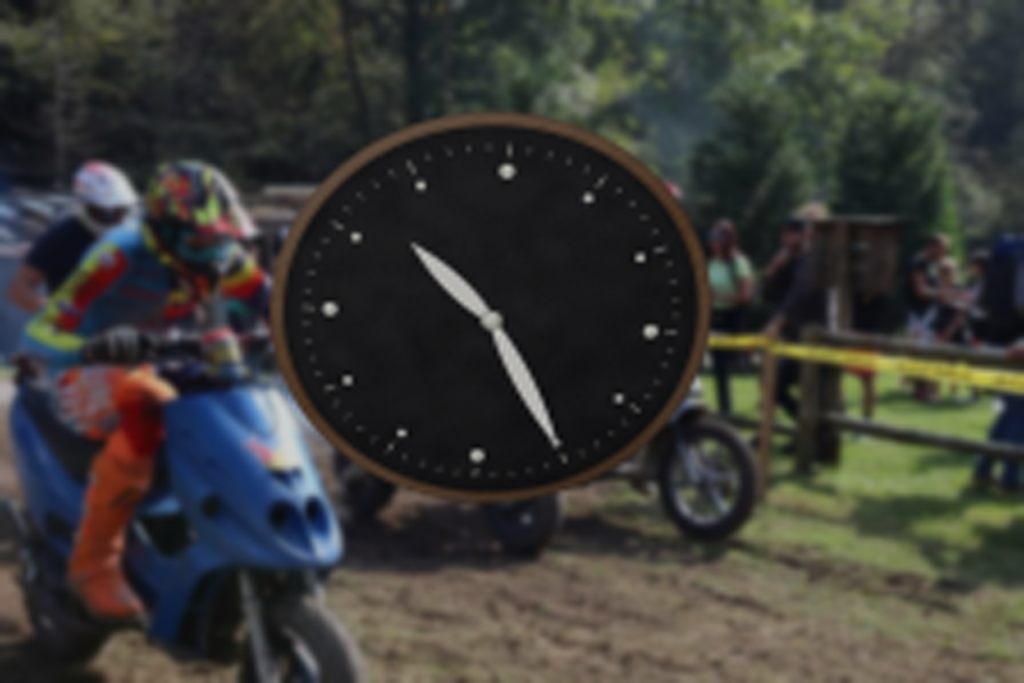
**10:25**
